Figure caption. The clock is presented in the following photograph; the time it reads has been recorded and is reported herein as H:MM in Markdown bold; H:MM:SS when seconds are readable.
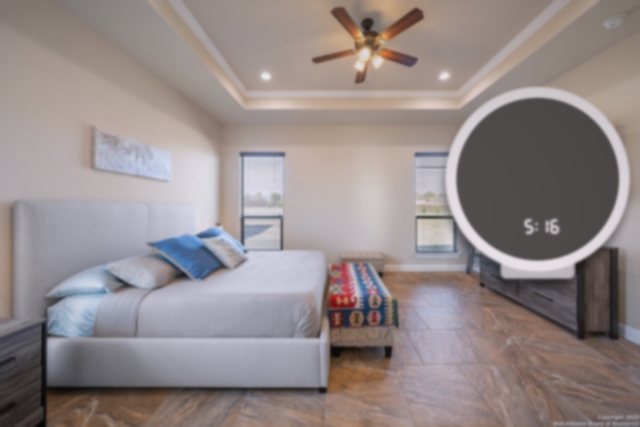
**5:16**
